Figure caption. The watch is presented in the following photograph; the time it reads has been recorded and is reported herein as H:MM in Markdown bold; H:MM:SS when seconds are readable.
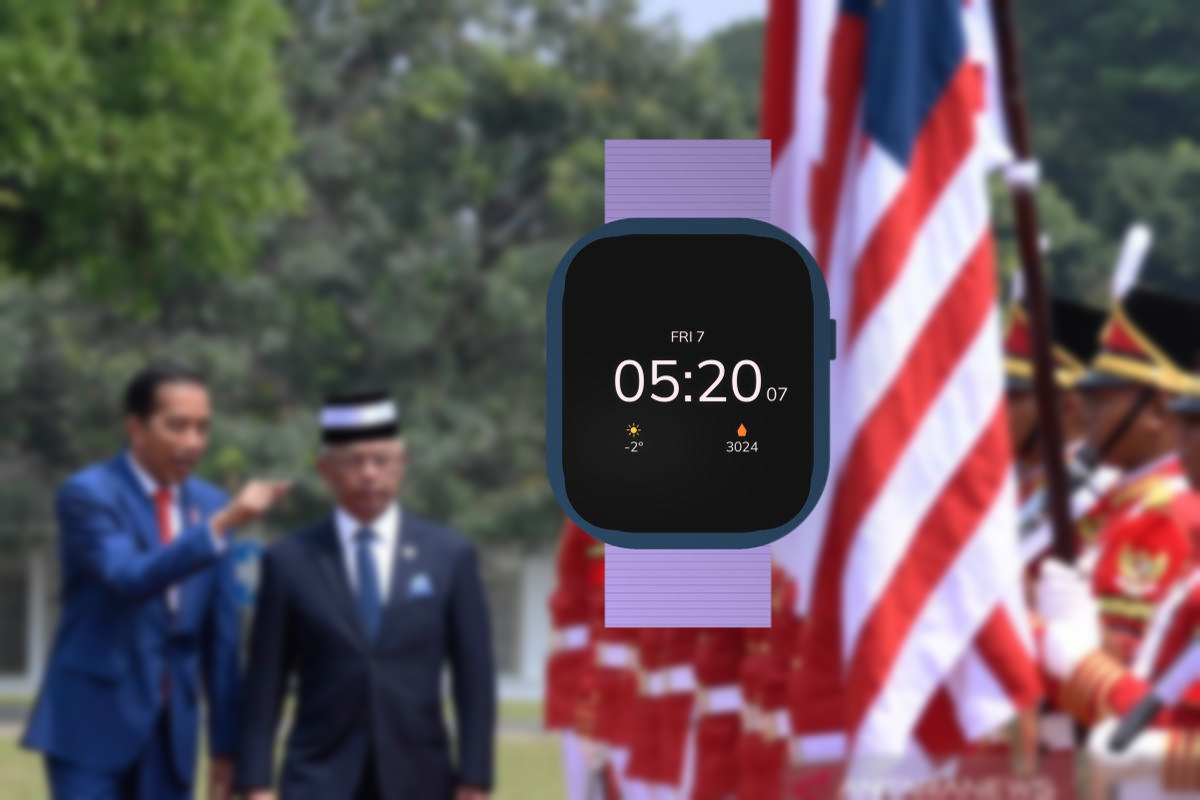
**5:20:07**
